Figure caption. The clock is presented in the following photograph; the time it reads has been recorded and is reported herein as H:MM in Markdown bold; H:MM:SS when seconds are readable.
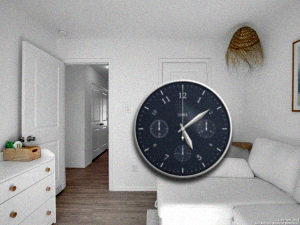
**5:09**
